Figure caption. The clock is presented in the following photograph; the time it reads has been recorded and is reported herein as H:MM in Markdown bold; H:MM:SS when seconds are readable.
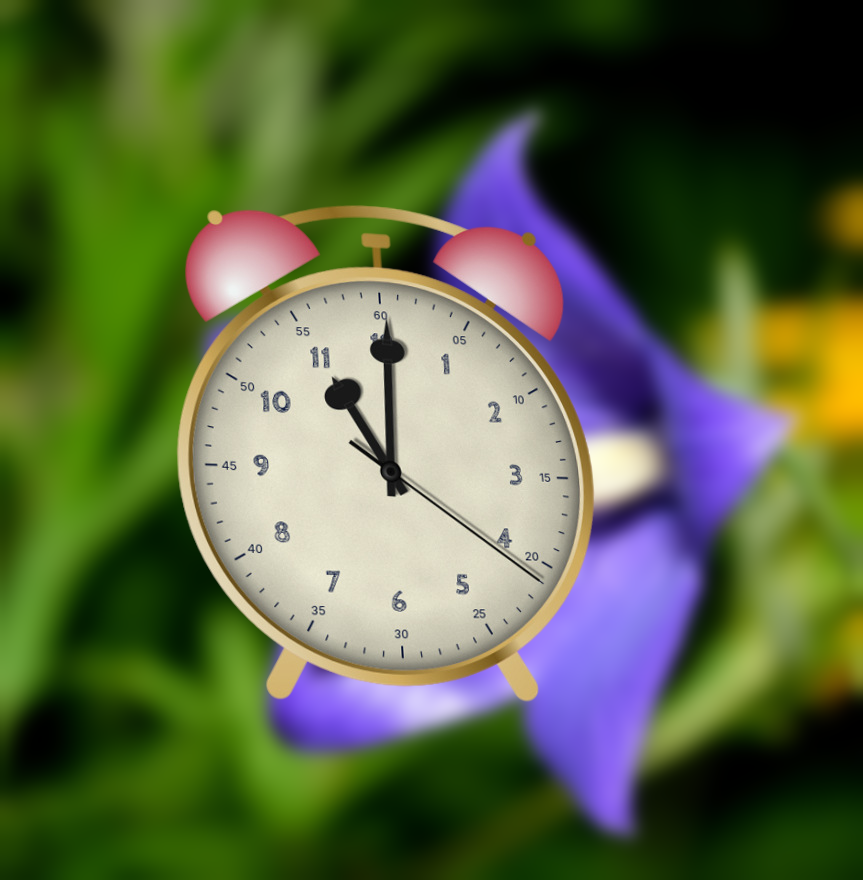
**11:00:21**
